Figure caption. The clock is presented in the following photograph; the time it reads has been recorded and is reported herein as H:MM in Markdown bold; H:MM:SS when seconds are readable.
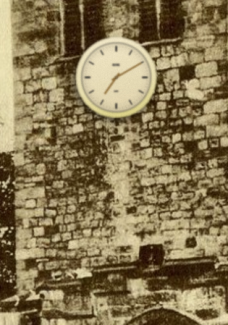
**7:10**
